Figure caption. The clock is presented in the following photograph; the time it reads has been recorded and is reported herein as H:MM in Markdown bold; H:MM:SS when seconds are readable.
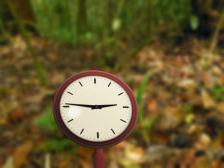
**2:46**
